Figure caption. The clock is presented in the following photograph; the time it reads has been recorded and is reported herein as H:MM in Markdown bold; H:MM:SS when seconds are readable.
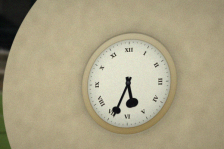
**5:34**
